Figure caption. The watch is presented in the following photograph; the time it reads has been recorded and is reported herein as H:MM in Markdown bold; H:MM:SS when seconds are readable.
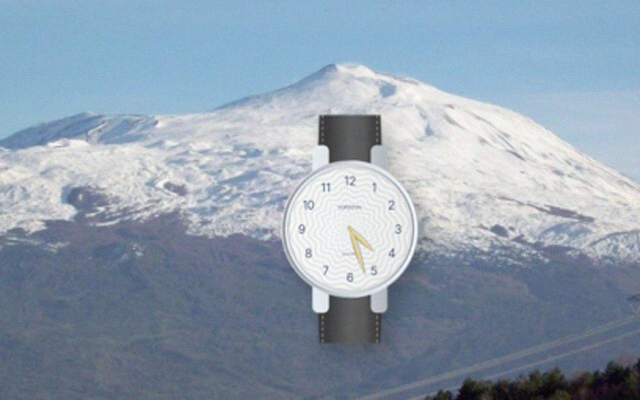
**4:27**
